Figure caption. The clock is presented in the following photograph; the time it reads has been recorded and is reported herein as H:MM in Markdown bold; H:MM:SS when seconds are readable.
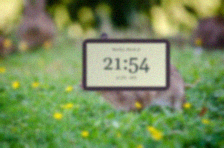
**21:54**
